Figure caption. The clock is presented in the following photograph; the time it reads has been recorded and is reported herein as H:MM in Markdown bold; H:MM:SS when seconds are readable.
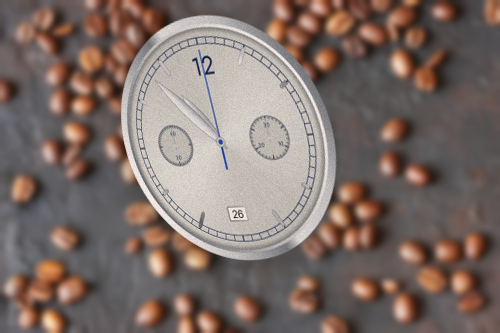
**10:53**
